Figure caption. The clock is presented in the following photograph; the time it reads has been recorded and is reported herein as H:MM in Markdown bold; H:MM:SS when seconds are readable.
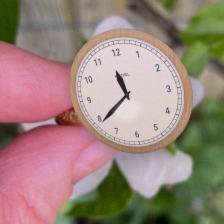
**11:39**
